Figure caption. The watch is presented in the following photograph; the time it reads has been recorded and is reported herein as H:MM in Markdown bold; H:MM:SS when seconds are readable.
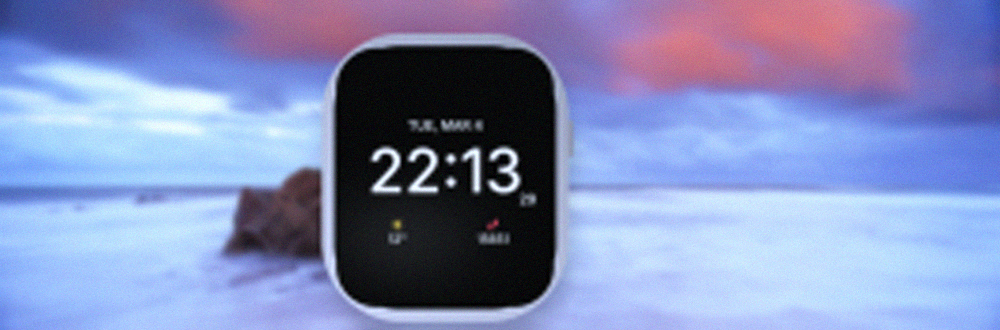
**22:13**
